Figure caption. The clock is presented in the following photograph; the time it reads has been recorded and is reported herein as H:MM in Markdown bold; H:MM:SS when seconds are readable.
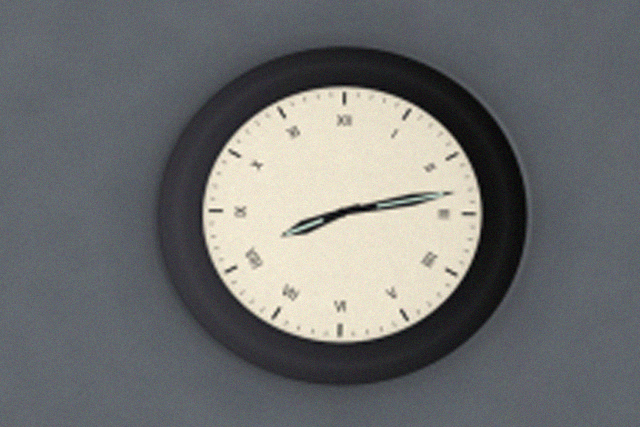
**8:13**
